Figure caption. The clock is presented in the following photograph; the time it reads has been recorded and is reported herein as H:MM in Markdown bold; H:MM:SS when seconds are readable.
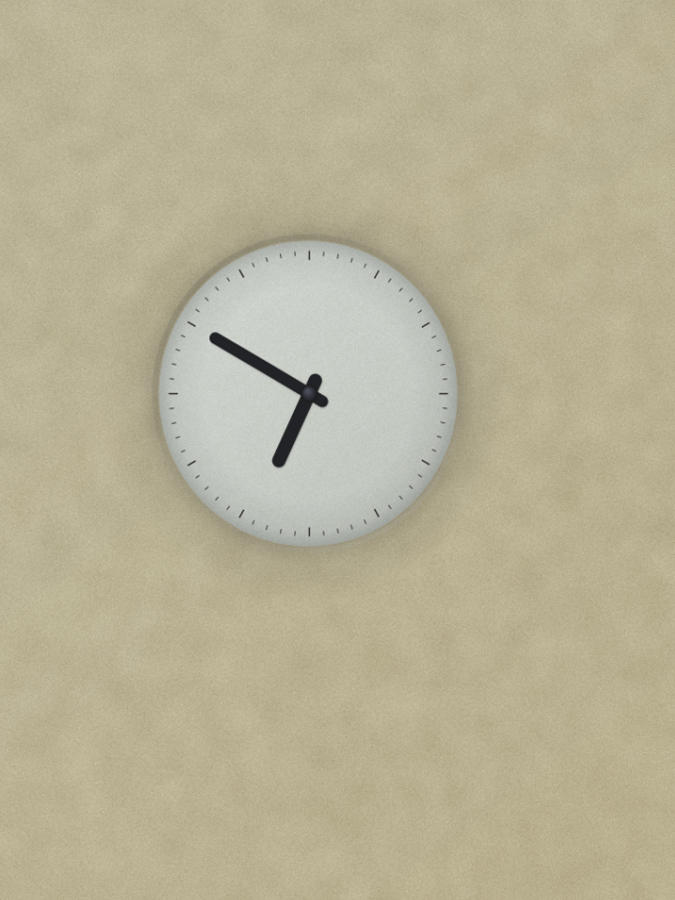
**6:50**
